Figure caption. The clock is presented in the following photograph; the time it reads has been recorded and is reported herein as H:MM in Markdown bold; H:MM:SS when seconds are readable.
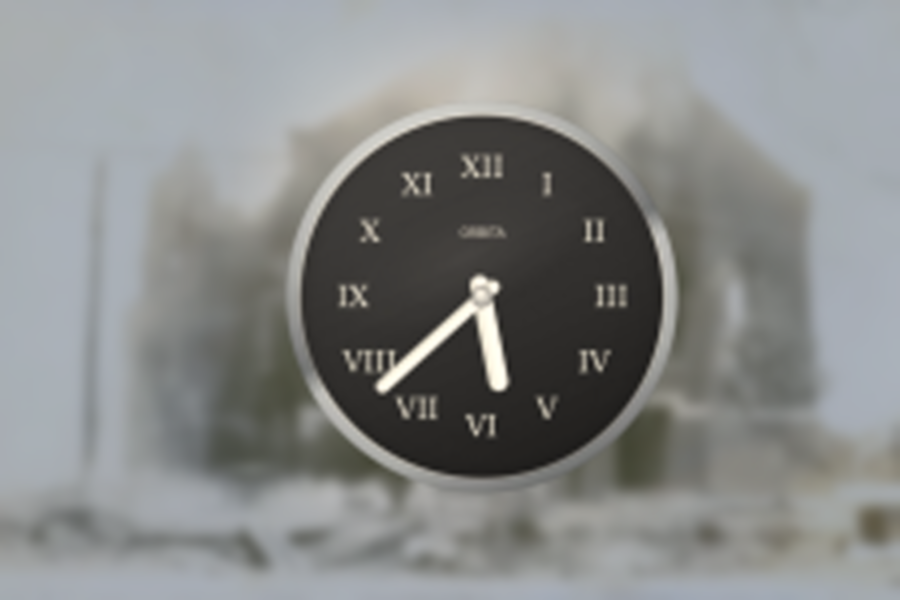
**5:38**
